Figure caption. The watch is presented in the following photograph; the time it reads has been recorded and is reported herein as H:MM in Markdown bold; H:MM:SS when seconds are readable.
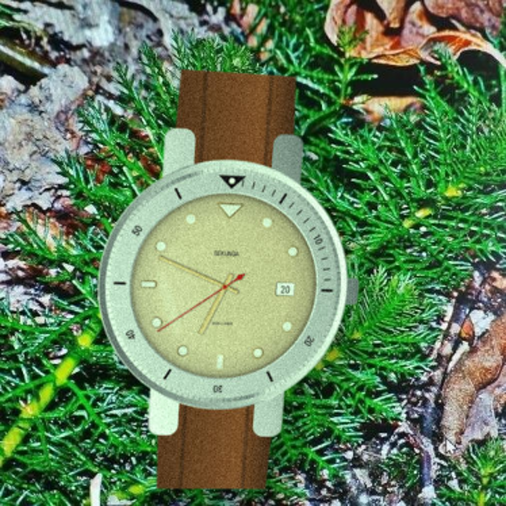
**6:48:39**
